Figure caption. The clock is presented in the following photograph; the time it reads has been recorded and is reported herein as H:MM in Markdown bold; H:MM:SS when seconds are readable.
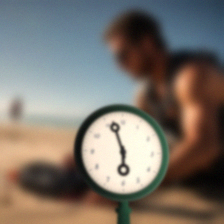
**5:57**
